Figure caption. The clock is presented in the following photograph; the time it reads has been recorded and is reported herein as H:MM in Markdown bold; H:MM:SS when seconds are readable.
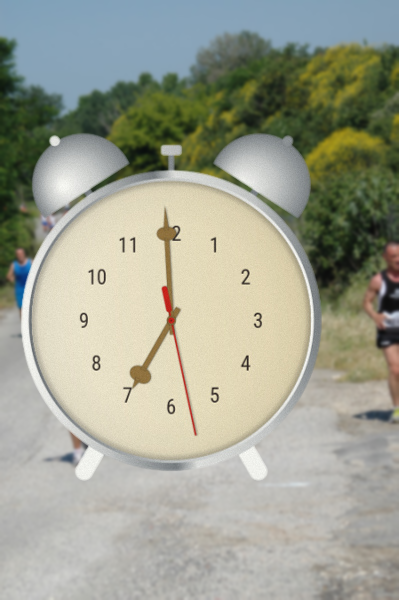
**6:59:28**
